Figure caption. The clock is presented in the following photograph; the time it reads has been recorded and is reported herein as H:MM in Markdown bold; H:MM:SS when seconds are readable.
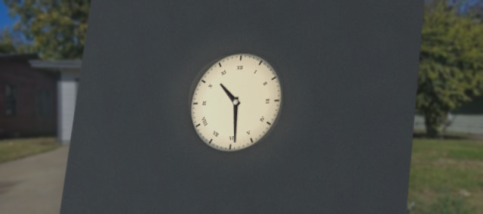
**10:29**
